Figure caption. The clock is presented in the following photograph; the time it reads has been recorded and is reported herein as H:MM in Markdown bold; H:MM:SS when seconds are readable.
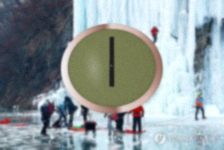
**6:00**
